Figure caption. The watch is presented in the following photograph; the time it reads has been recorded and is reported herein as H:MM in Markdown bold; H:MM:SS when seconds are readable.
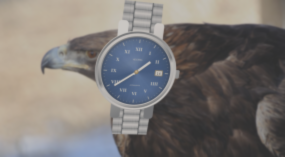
**1:39**
